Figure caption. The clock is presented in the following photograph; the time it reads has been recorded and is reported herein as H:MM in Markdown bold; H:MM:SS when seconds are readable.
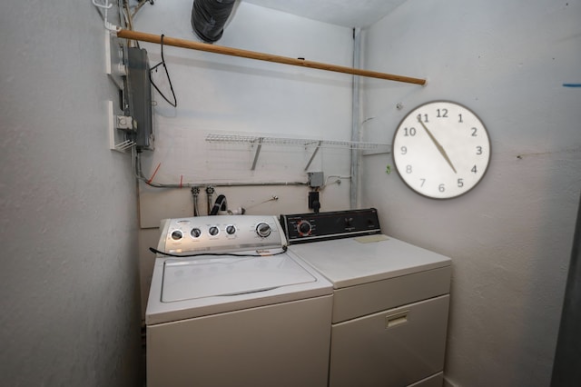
**4:54**
